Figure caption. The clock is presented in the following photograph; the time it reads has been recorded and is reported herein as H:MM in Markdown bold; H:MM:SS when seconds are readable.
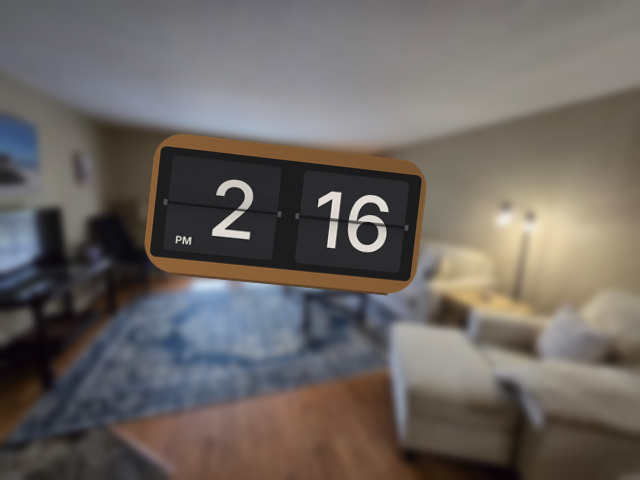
**2:16**
